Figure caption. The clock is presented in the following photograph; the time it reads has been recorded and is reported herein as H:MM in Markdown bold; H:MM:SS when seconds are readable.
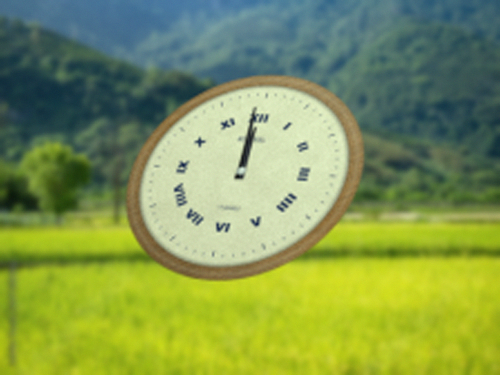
**11:59**
